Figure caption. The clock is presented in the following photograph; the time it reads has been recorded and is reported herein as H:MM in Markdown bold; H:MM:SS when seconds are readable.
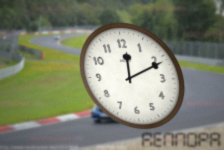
**12:11**
